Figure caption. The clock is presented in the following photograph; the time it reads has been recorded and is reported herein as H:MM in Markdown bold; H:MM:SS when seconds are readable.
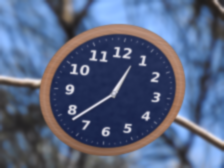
**12:38**
